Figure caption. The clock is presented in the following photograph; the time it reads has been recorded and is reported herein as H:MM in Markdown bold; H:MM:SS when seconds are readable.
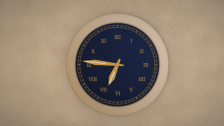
**6:46**
